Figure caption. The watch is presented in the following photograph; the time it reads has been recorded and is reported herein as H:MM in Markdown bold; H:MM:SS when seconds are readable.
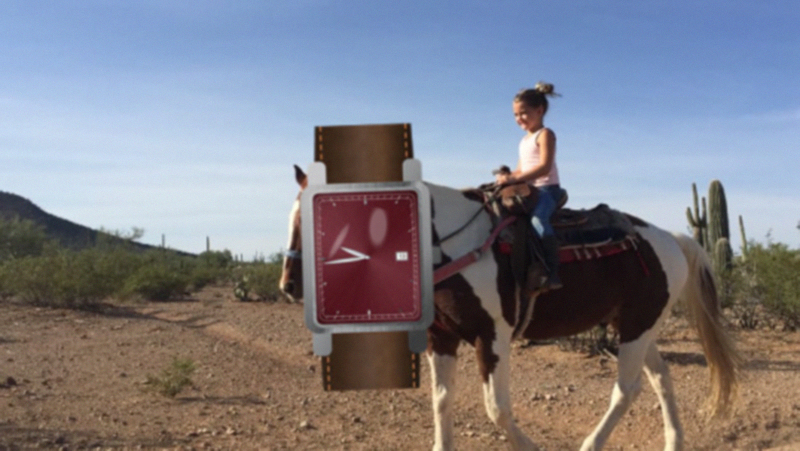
**9:44**
